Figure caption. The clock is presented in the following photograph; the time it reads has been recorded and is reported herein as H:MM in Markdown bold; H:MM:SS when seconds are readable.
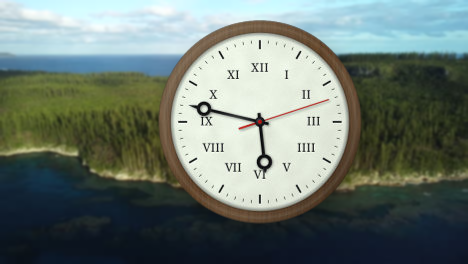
**5:47:12**
